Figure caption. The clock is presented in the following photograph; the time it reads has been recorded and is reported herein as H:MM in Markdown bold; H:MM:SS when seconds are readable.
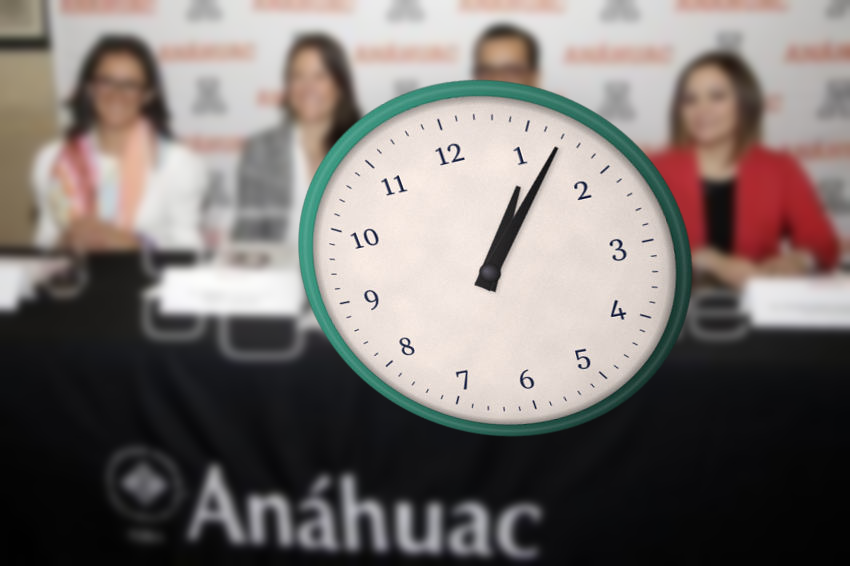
**1:07**
